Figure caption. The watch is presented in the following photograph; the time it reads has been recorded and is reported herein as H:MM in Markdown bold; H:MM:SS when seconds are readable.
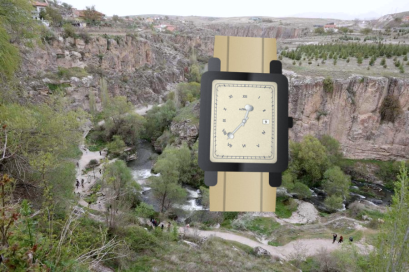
**12:37**
